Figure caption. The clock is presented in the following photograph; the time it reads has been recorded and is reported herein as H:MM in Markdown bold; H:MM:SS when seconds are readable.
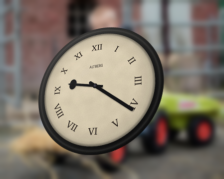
**9:21**
